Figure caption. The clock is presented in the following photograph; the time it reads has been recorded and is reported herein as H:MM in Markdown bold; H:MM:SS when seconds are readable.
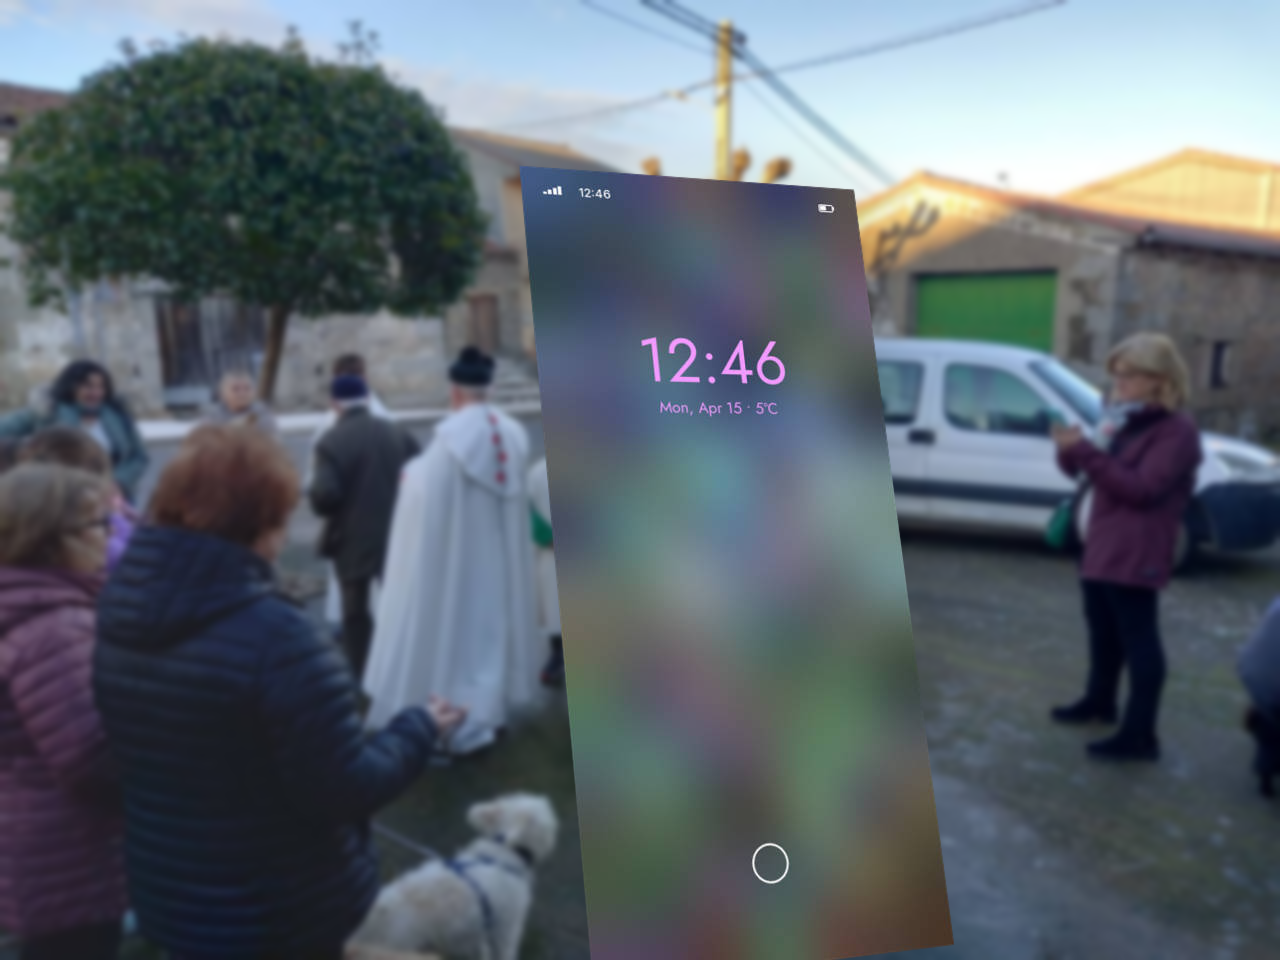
**12:46**
